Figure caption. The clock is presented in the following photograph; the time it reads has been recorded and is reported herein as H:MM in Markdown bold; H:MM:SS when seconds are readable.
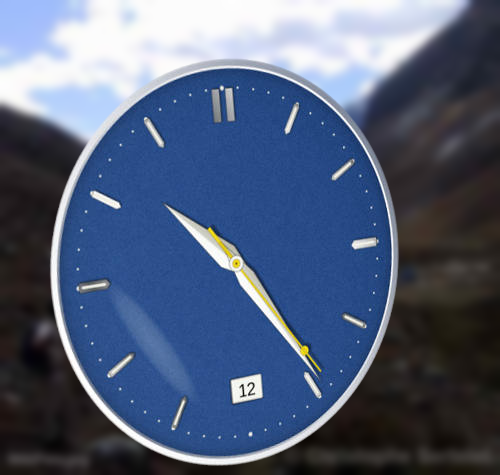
**10:24:24**
